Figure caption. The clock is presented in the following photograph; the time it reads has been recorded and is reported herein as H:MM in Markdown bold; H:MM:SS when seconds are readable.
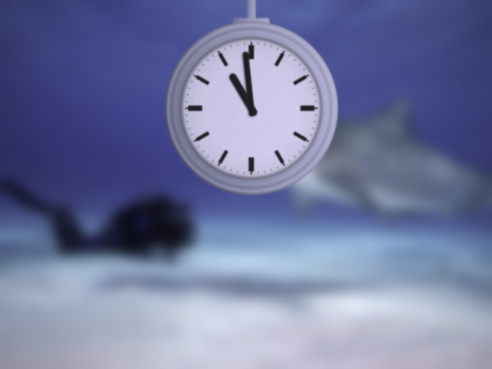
**10:59**
